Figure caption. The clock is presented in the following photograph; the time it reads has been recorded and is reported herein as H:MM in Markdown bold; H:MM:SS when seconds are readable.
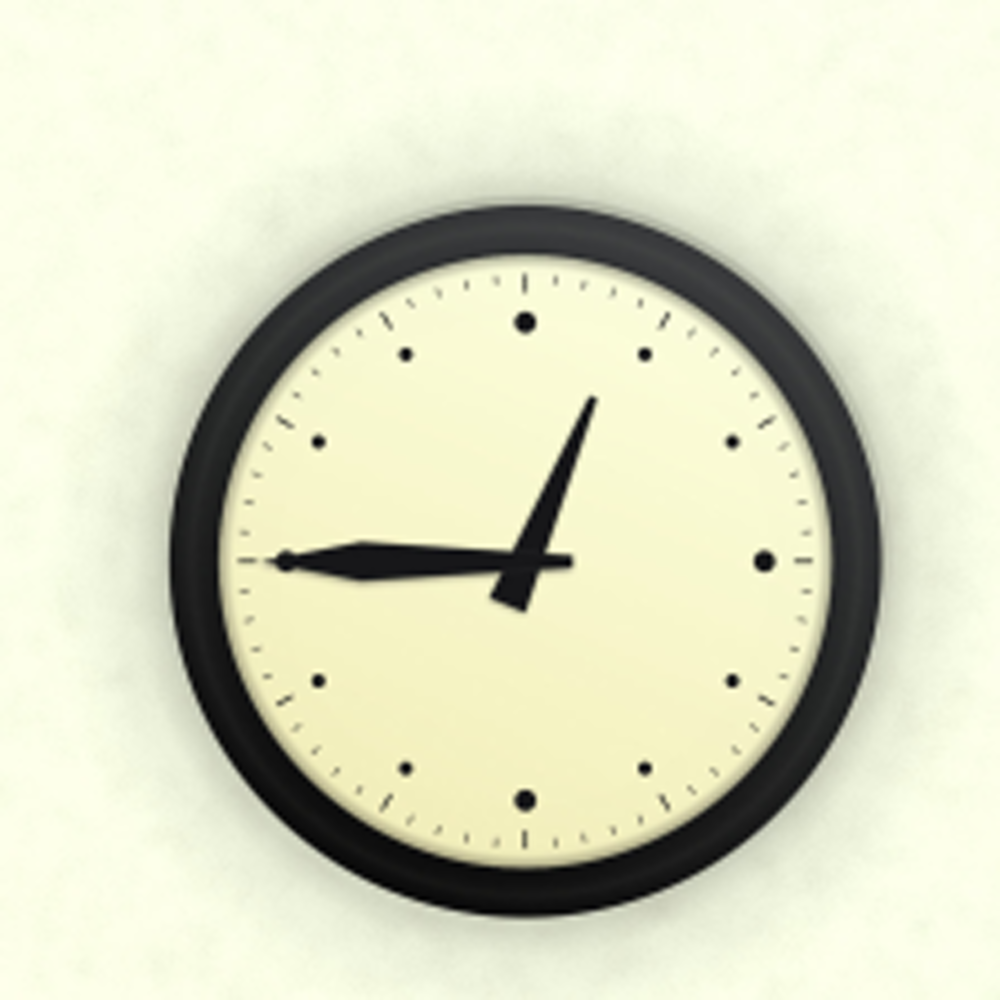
**12:45**
